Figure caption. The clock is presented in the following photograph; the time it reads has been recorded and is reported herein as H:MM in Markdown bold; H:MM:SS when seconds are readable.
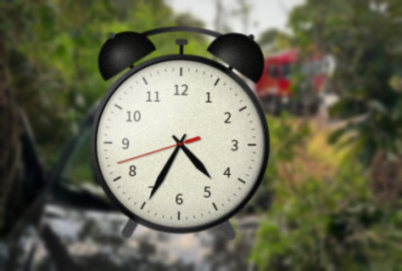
**4:34:42**
